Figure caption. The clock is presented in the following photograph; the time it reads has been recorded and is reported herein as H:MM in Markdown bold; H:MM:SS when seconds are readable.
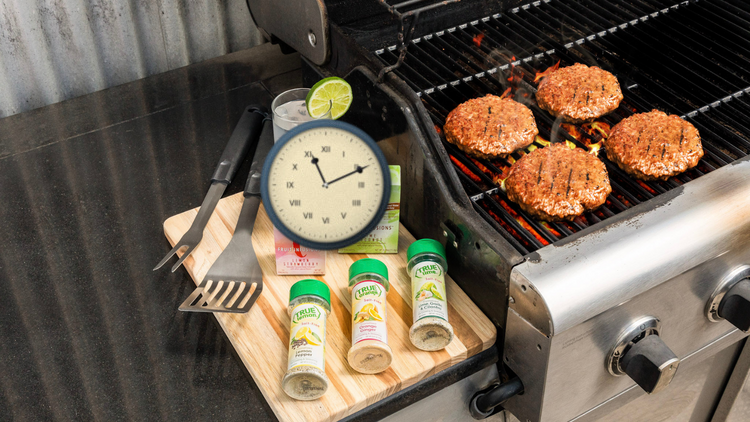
**11:11**
